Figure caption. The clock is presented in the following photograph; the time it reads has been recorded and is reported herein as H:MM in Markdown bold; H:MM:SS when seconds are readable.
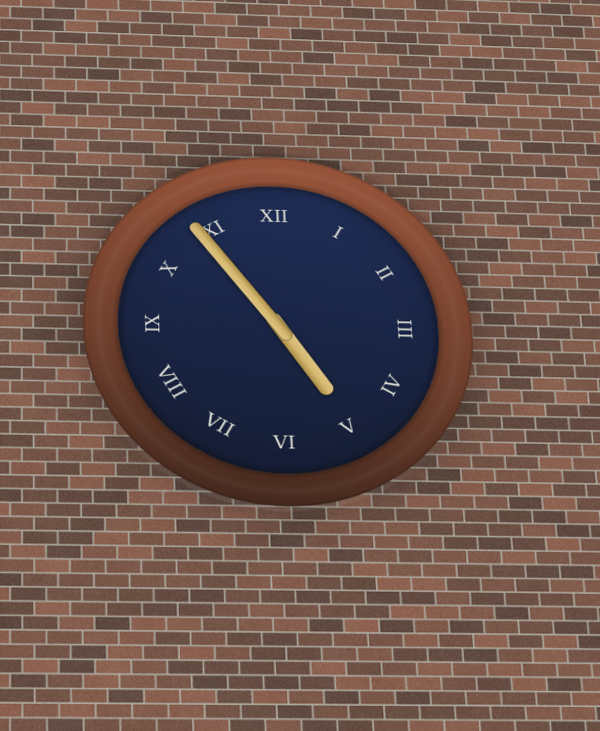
**4:54**
